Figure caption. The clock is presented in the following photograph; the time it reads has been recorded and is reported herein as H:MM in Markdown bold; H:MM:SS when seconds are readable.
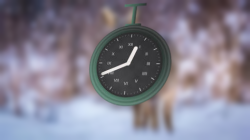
**12:41**
